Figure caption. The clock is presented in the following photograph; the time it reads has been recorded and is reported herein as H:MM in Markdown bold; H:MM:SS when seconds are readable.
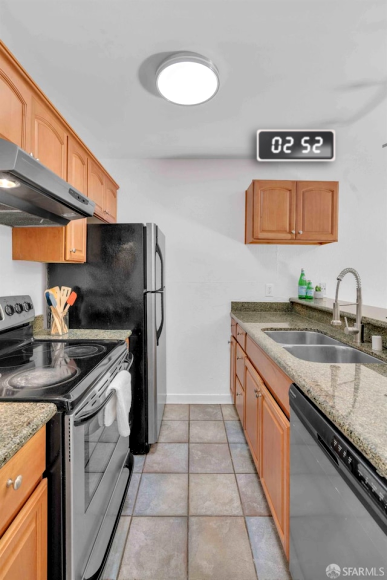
**2:52**
